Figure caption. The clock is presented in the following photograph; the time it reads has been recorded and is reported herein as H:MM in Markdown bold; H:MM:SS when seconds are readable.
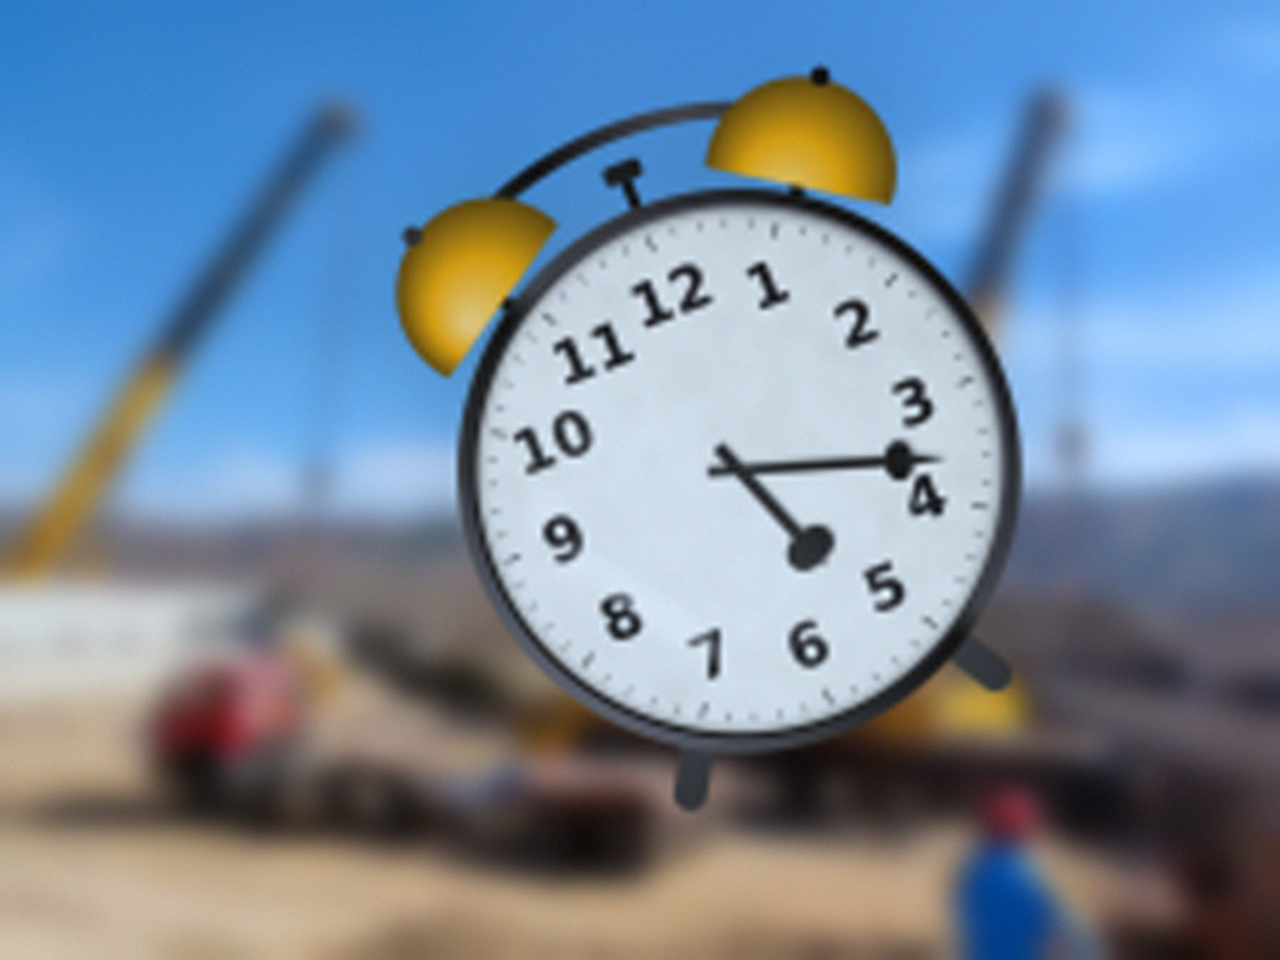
**5:18**
